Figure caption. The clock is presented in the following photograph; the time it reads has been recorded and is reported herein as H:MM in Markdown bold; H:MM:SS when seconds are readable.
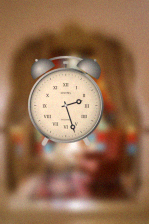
**2:27**
